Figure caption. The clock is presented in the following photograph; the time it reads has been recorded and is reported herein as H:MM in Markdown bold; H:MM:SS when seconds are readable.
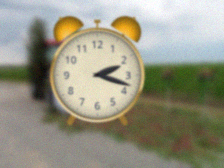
**2:18**
